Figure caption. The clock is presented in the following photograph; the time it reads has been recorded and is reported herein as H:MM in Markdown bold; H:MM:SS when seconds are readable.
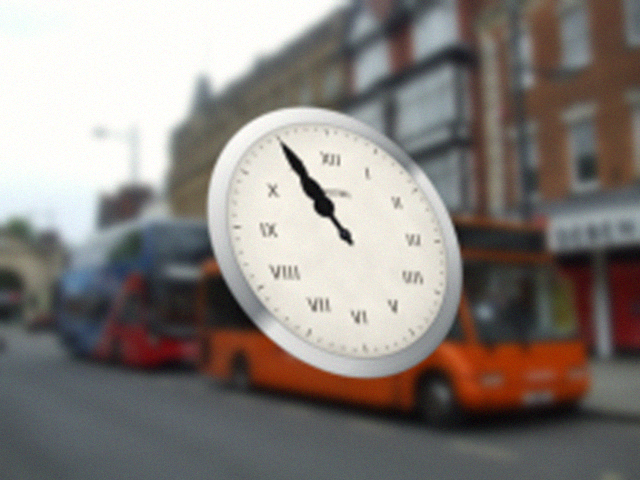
**10:55**
